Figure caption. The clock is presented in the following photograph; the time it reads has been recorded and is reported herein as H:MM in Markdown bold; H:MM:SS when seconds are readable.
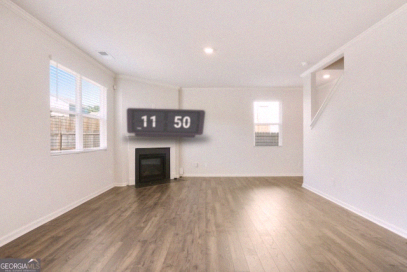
**11:50**
